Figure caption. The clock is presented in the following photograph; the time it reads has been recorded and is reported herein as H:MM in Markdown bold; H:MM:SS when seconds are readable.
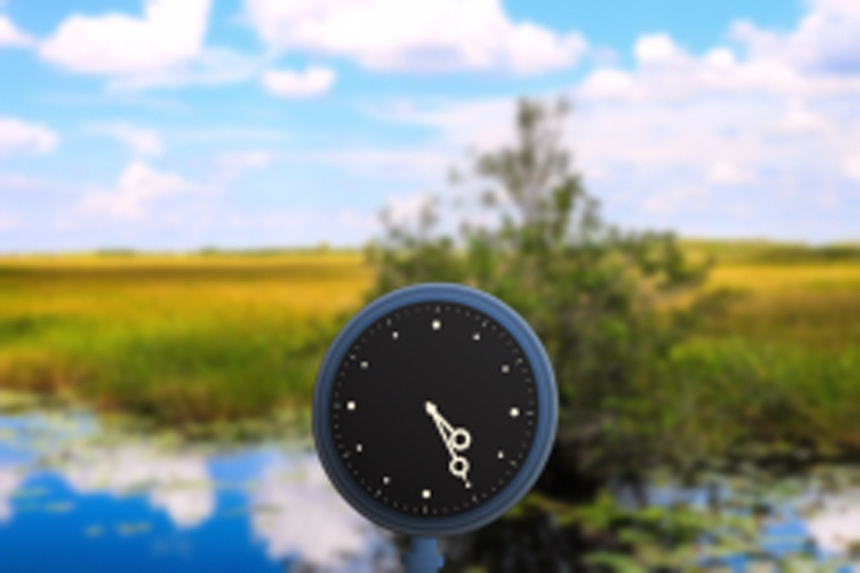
**4:25**
